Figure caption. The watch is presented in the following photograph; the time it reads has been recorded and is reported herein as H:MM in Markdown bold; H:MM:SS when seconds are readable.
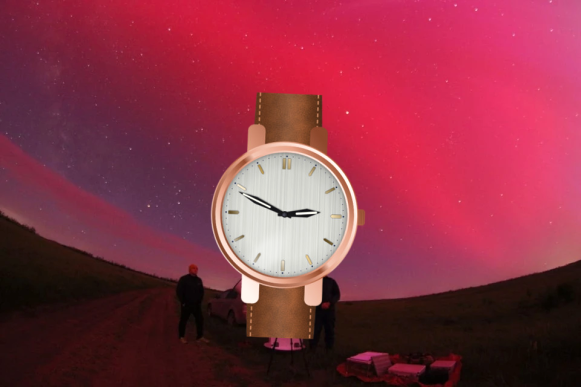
**2:49**
